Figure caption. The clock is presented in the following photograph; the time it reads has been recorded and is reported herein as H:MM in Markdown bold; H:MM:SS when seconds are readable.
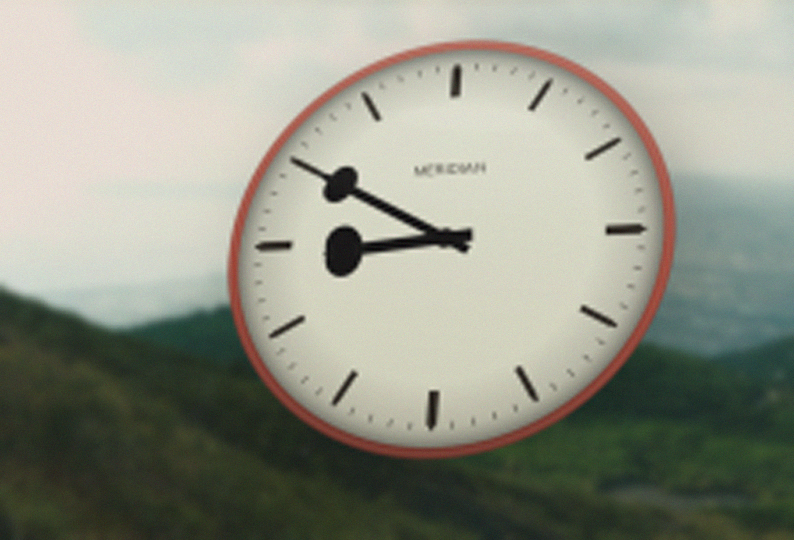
**8:50**
